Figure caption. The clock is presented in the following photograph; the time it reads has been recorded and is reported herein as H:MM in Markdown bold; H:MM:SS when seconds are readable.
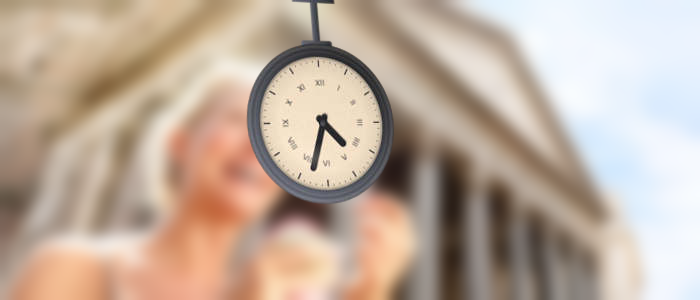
**4:33**
